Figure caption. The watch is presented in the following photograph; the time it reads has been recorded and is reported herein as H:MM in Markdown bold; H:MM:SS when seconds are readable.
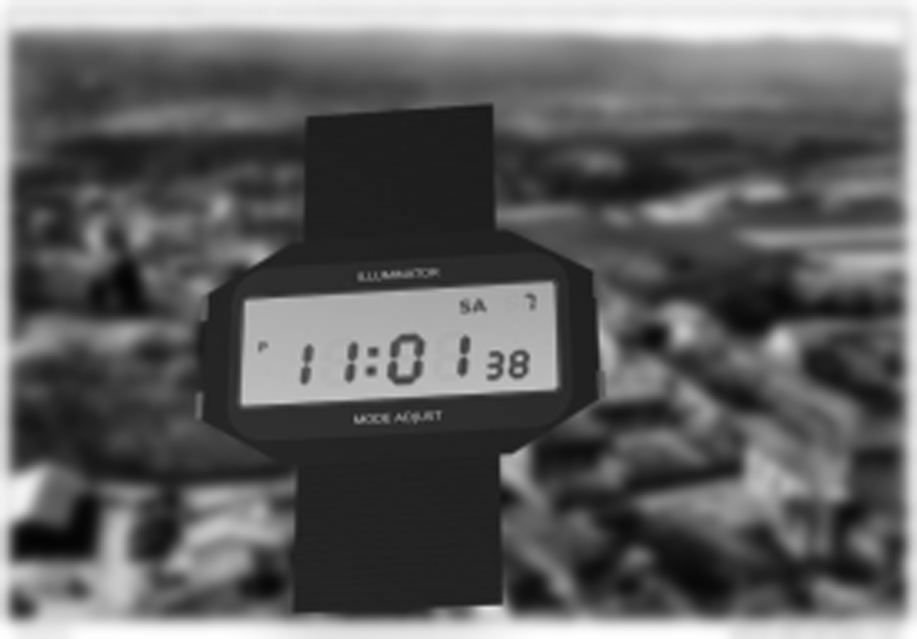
**11:01:38**
